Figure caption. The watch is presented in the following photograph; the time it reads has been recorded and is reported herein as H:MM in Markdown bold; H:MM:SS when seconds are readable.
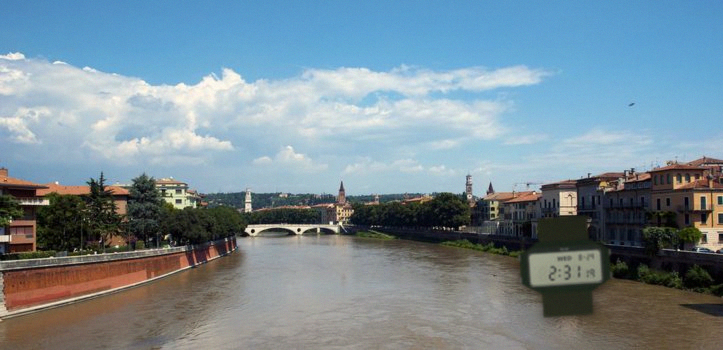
**2:31**
